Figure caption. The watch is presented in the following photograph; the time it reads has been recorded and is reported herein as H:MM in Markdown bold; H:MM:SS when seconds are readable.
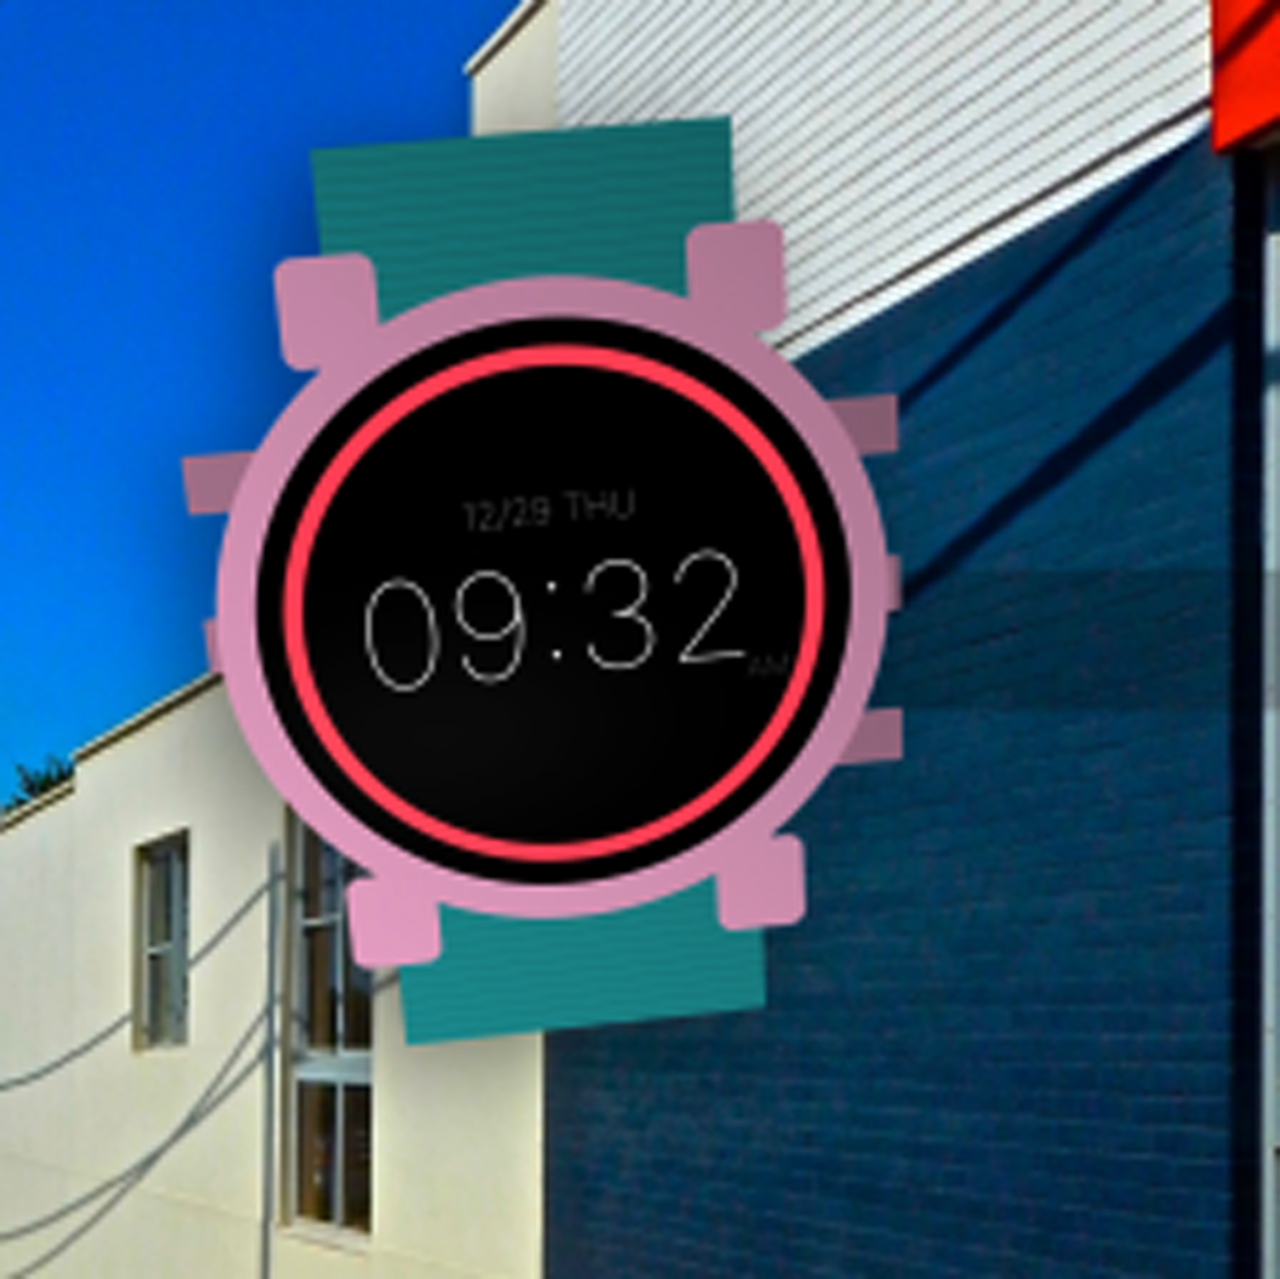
**9:32**
